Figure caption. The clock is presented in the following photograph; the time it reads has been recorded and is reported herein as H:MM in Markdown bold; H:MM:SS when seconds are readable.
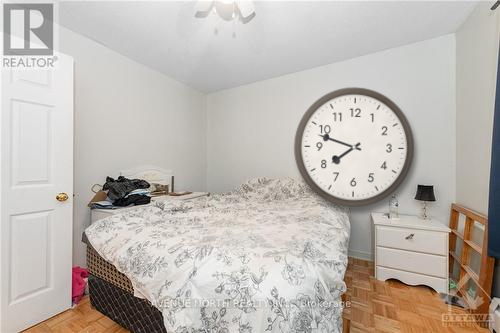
**7:48**
